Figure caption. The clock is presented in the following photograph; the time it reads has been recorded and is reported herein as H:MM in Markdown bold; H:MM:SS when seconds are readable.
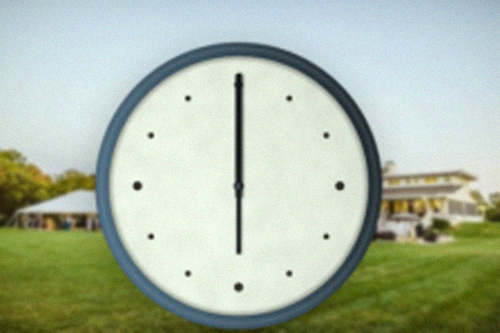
**6:00**
